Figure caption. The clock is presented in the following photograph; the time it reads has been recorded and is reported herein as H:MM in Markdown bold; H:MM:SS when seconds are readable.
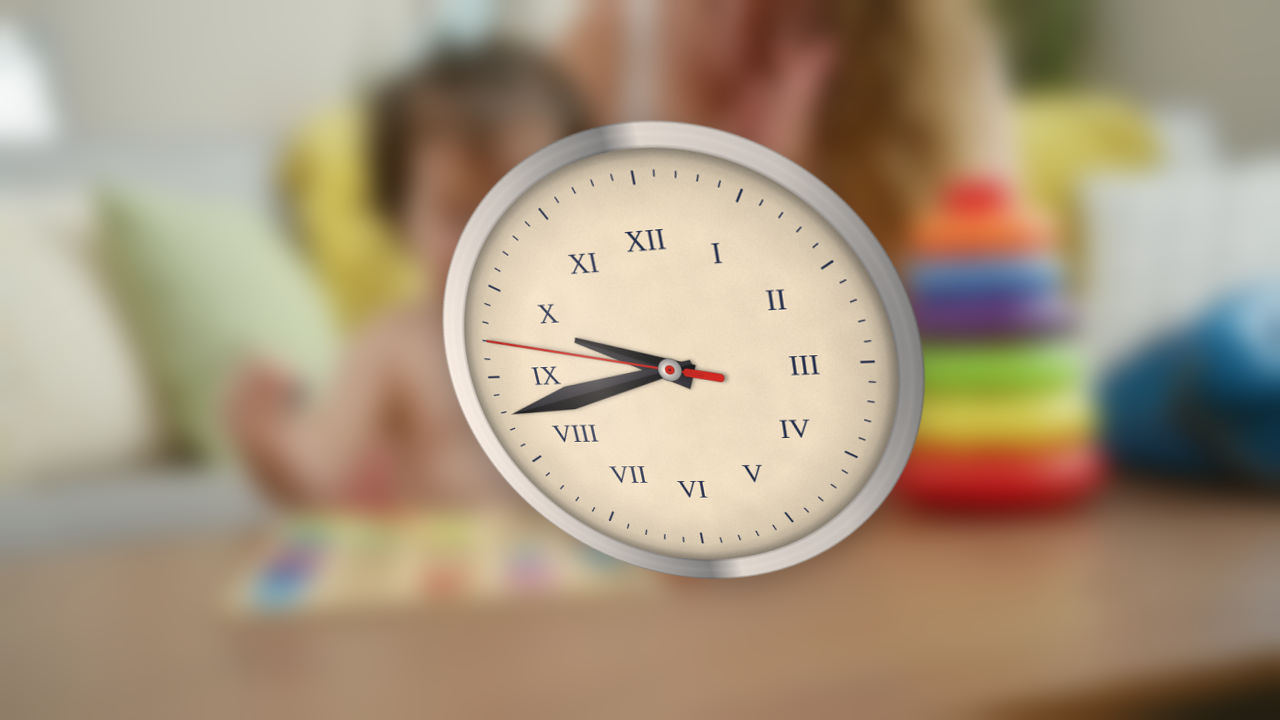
**9:42:47**
